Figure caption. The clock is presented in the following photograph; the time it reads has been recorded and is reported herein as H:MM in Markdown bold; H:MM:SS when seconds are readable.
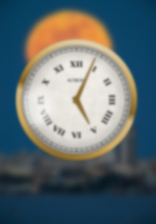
**5:04**
